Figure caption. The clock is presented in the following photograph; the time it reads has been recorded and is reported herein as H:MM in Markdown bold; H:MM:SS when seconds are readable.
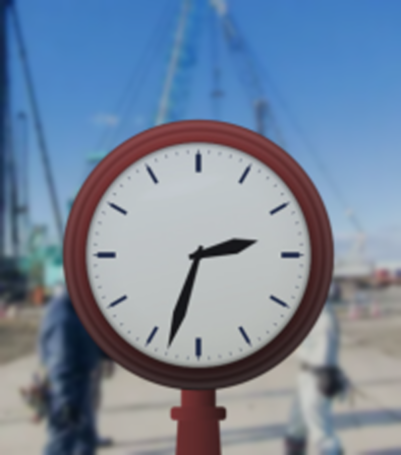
**2:33**
